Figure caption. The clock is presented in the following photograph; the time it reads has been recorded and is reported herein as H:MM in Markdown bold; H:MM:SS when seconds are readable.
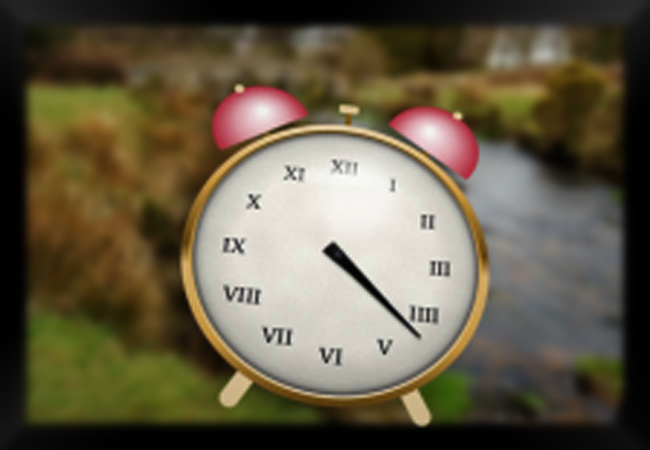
**4:22**
